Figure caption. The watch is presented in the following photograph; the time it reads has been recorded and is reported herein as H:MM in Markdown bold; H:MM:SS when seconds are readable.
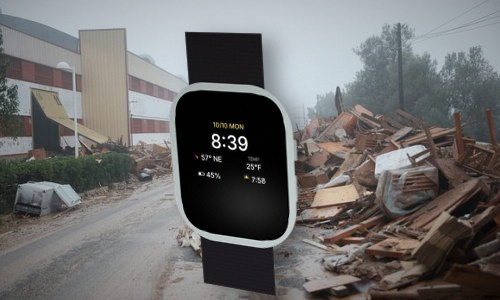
**8:39**
